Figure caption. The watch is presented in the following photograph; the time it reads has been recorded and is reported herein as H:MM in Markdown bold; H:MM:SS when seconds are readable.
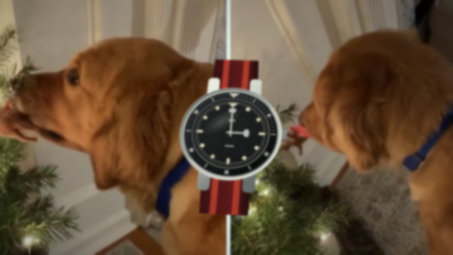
**3:00**
